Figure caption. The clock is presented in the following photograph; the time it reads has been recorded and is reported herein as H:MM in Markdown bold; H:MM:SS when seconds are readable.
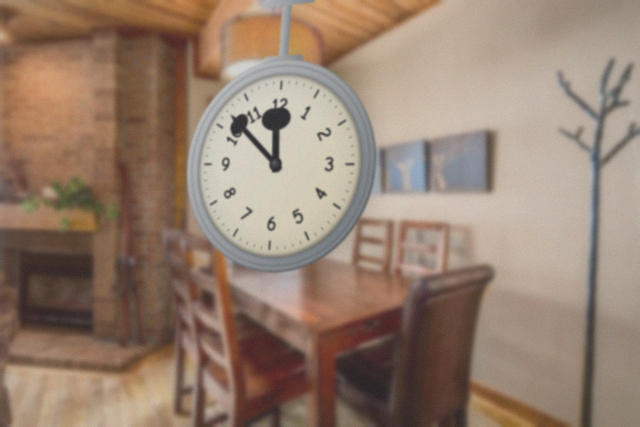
**11:52**
